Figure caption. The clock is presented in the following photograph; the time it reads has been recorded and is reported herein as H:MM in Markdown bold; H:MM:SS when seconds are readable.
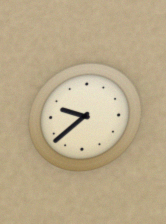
**9:38**
